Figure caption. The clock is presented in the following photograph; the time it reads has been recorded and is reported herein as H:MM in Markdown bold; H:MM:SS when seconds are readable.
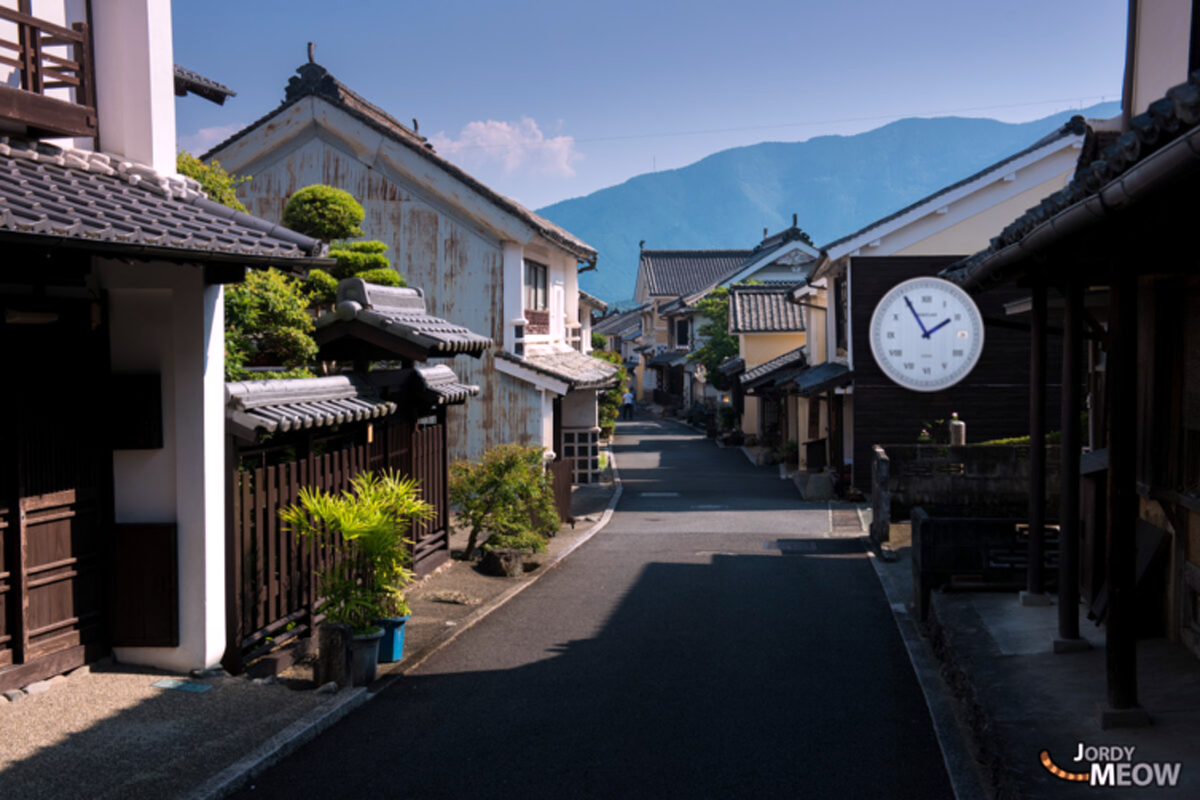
**1:55**
